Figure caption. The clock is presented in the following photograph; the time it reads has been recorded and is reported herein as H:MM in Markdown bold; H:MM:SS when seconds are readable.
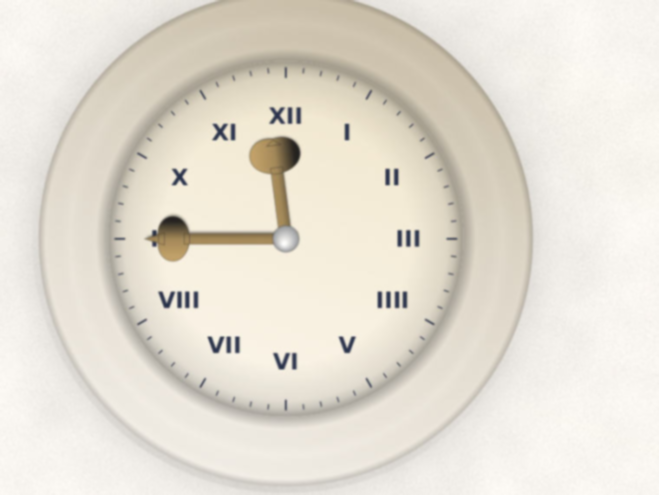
**11:45**
